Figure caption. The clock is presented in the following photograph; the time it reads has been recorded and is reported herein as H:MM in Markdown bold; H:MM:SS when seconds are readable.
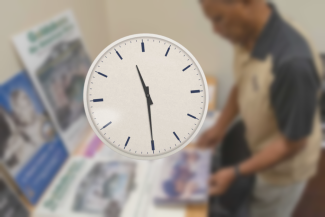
**11:30**
